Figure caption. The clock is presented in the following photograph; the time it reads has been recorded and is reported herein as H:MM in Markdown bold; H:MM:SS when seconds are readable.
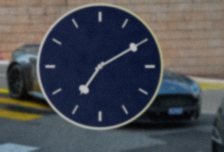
**7:10**
